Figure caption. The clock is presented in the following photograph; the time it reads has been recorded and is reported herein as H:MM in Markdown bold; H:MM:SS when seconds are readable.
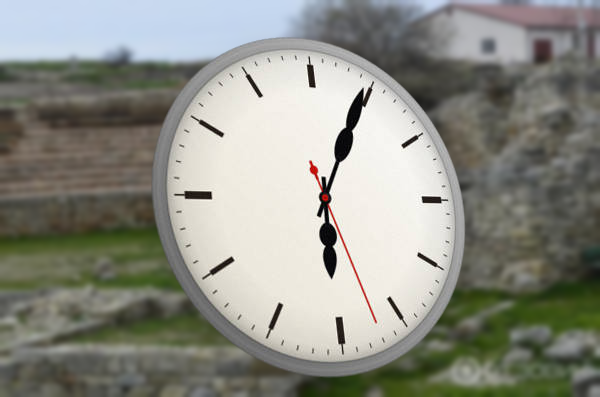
**6:04:27**
